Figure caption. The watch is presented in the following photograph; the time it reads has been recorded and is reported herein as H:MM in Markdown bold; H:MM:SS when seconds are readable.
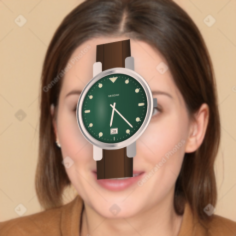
**6:23**
